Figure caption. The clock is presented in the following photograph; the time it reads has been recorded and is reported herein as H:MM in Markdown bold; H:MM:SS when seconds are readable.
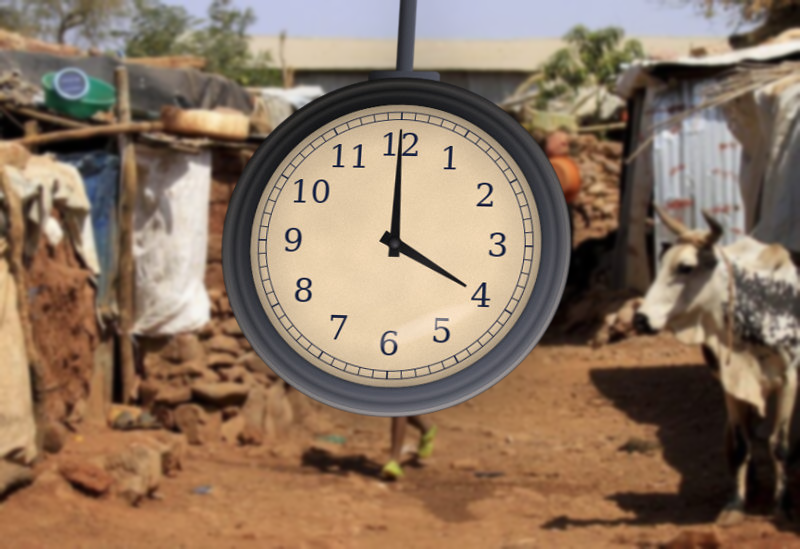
**4:00**
